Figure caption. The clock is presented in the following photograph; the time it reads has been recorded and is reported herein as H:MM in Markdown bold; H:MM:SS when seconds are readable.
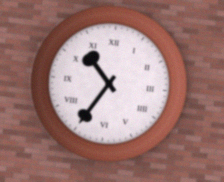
**10:35**
